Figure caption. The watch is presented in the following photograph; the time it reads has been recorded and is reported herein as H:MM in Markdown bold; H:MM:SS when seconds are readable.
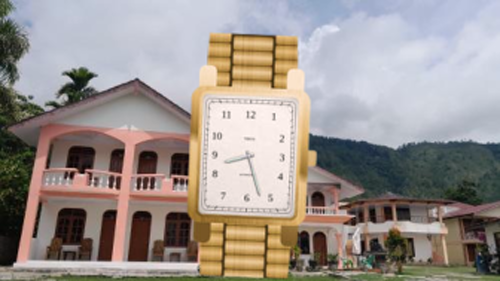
**8:27**
